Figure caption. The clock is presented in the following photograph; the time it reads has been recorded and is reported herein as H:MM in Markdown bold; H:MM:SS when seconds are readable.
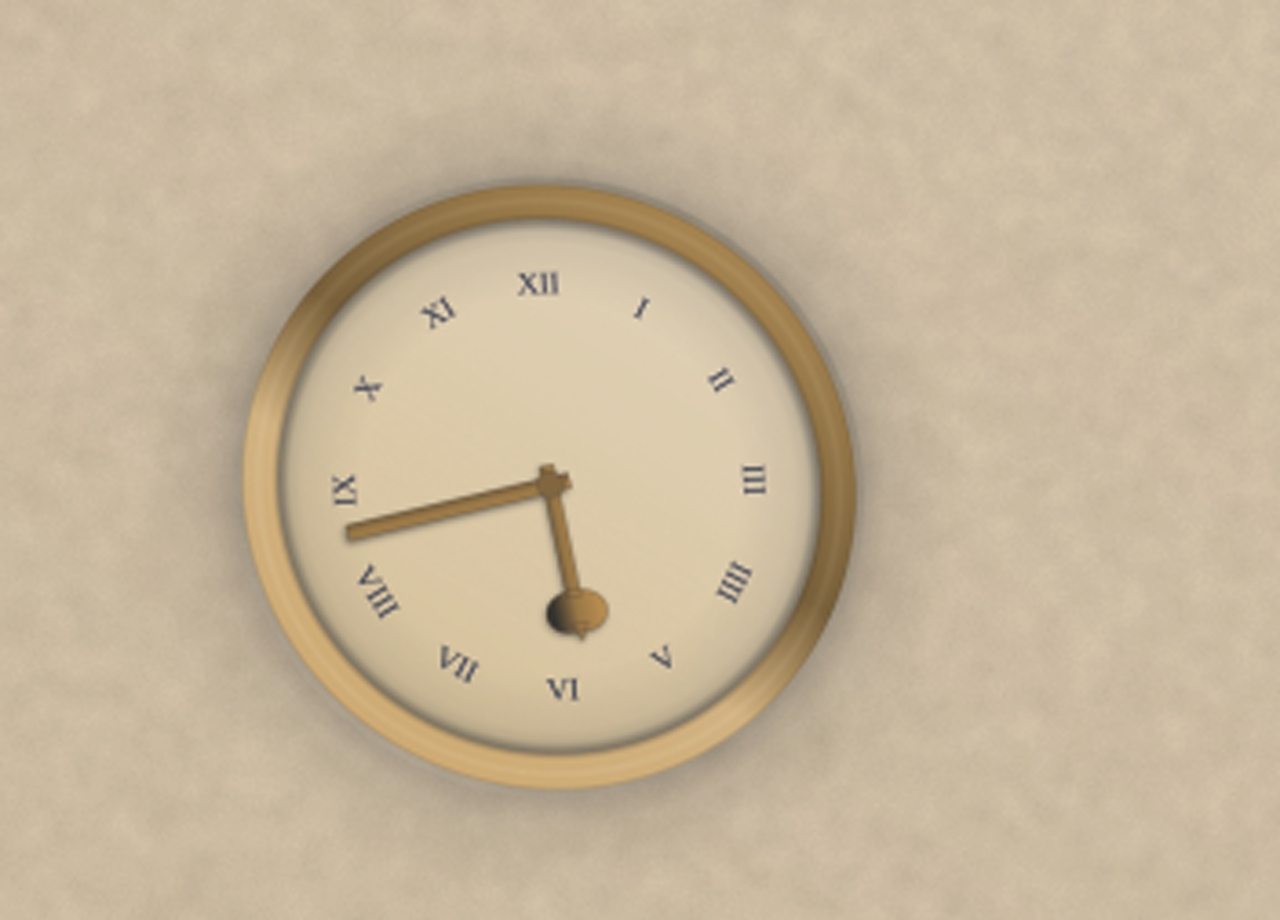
**5:43**
